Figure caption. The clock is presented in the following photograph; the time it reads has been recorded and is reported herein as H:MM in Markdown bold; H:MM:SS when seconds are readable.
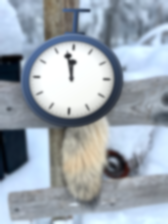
**11:58**
